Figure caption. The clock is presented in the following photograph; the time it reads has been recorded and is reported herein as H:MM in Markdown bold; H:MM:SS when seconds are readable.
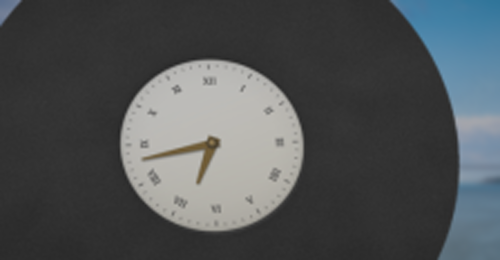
**6:43**
